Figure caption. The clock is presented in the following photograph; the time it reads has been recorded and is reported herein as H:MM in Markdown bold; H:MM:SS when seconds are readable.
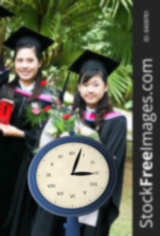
**3:03**
